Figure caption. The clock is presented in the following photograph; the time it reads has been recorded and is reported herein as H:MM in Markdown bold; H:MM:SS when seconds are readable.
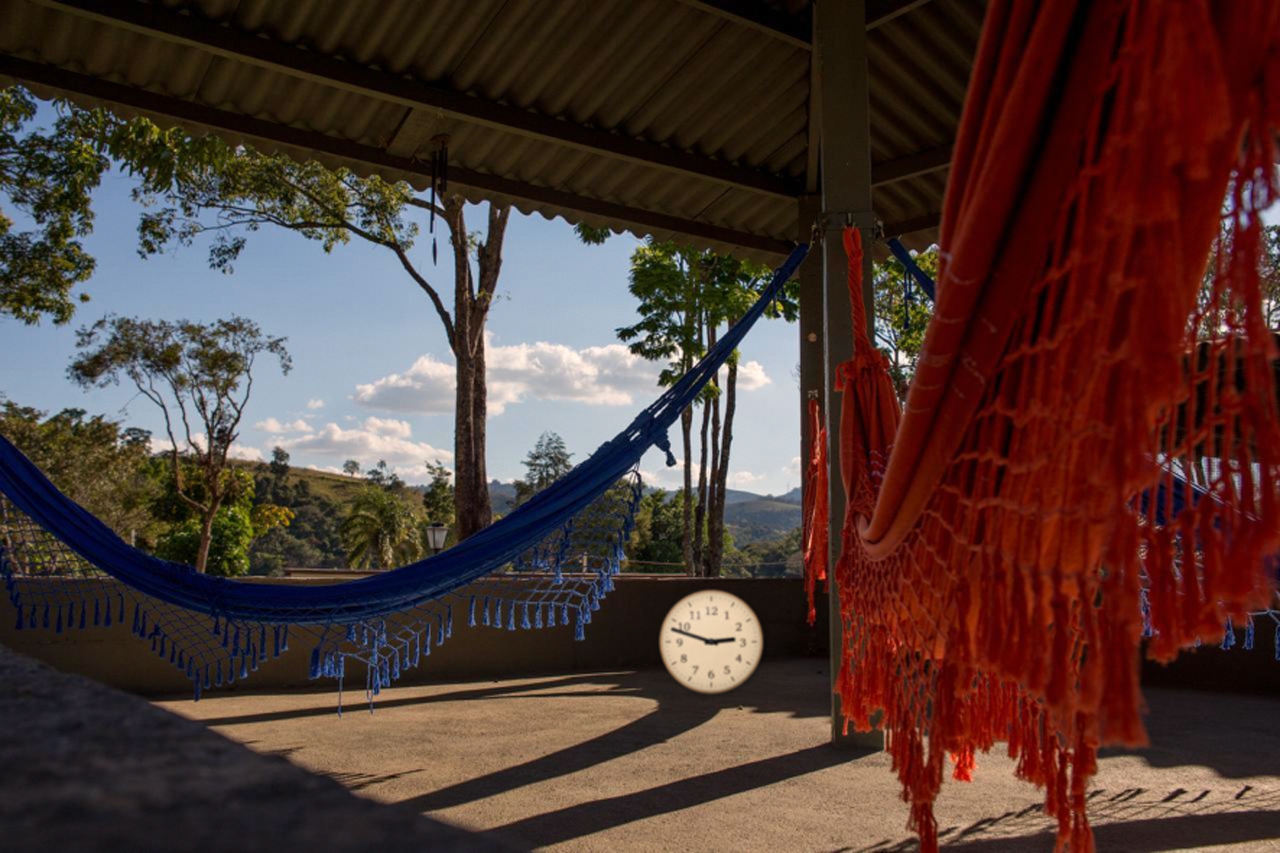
**2:48**
